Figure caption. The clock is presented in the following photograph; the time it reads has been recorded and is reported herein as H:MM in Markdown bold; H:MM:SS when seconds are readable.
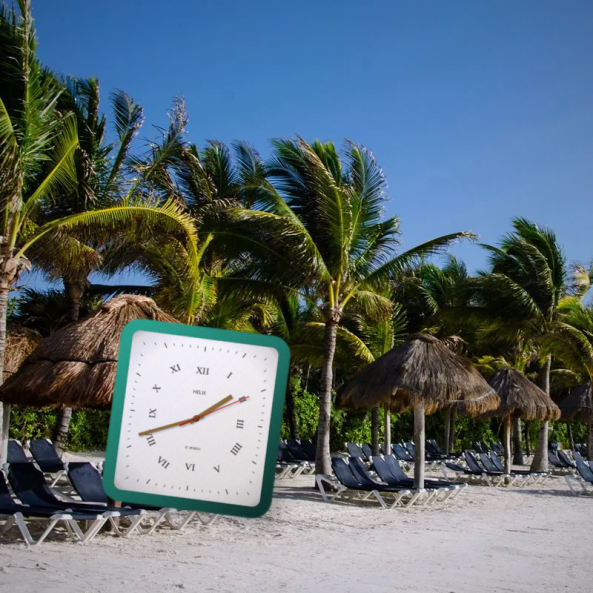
**1:41:10**
